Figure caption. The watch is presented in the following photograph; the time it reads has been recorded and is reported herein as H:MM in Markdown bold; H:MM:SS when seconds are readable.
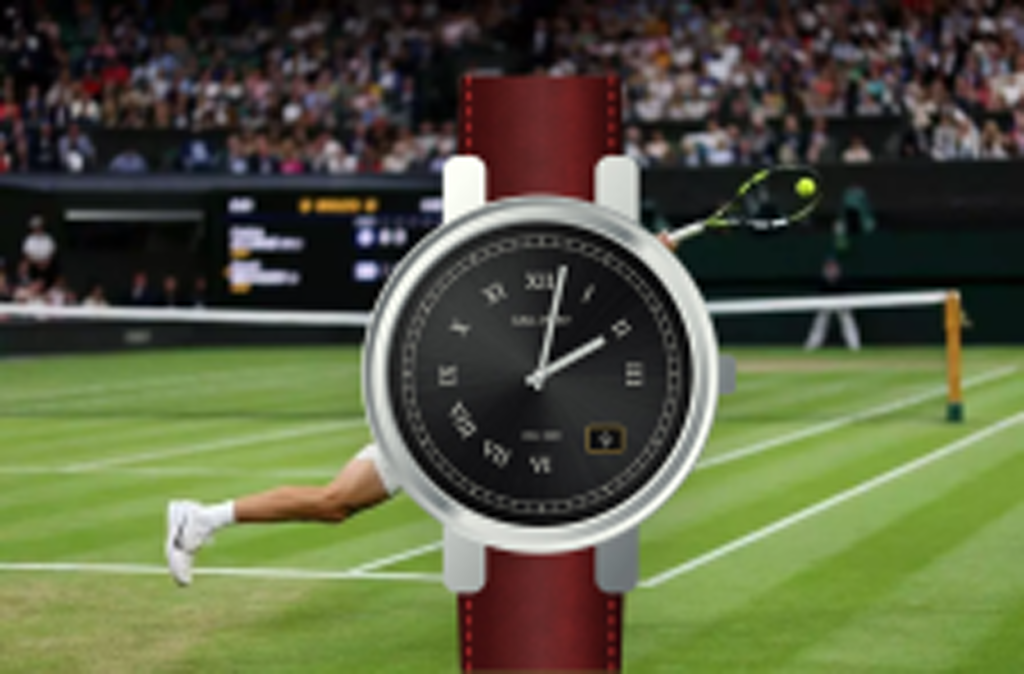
**2:02**
